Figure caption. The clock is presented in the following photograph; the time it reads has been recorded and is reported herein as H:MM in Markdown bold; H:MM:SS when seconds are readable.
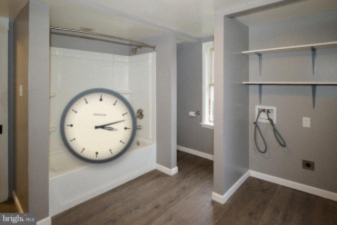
**3:12**
